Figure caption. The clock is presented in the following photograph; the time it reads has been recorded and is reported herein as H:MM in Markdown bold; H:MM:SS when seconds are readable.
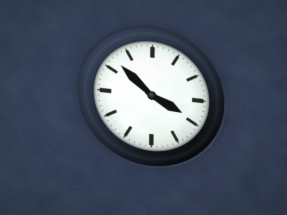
**3:52**
